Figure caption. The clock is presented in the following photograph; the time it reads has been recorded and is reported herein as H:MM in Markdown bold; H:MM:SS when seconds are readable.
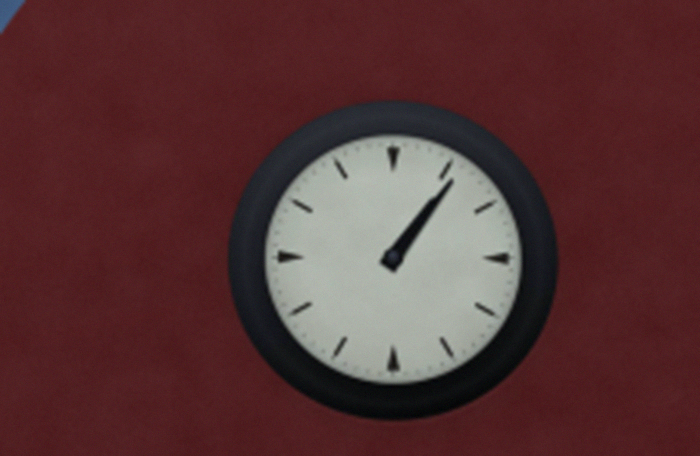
**1:06**
